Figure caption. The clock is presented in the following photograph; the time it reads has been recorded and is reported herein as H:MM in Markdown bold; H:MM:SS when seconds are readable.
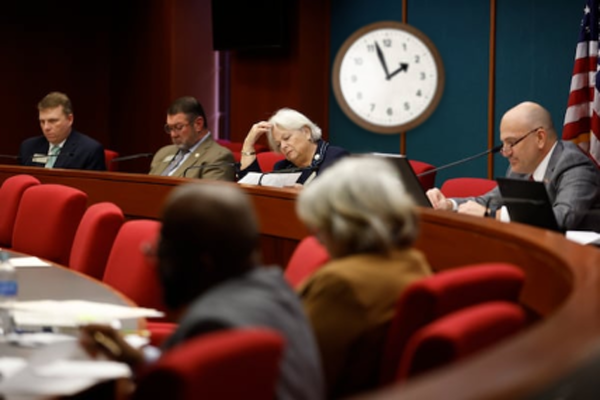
**1:57**
